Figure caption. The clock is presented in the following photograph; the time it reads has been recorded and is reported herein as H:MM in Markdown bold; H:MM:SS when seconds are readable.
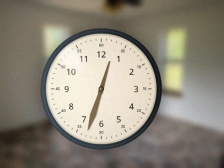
**12:33**
